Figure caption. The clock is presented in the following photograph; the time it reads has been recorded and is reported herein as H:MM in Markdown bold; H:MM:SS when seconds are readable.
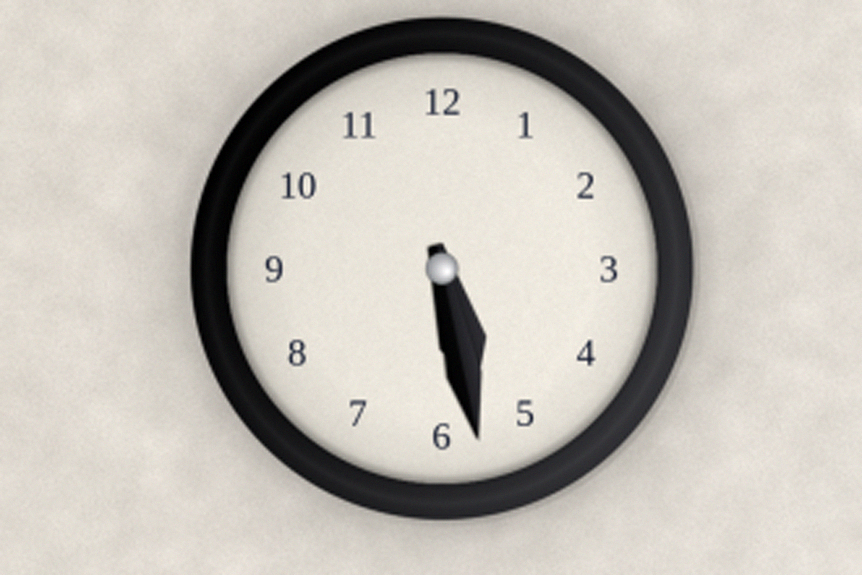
**5:28**
